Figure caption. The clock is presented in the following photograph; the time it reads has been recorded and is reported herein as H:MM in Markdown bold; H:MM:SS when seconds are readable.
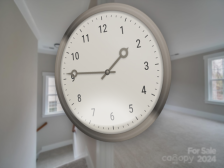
**1:46**
